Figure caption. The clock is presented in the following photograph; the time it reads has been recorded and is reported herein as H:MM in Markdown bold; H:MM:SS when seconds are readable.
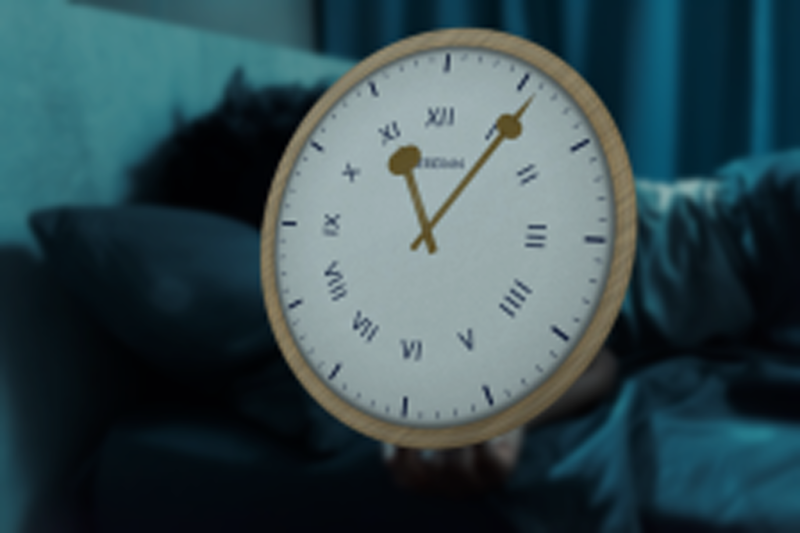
**11:06**
